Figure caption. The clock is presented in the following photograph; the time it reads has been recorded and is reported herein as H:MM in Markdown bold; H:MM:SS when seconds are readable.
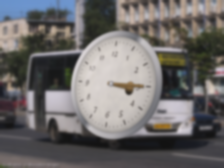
**3:15**
